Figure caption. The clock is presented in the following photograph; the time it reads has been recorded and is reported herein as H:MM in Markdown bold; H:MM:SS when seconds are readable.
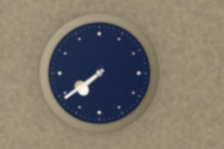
**7:39**
